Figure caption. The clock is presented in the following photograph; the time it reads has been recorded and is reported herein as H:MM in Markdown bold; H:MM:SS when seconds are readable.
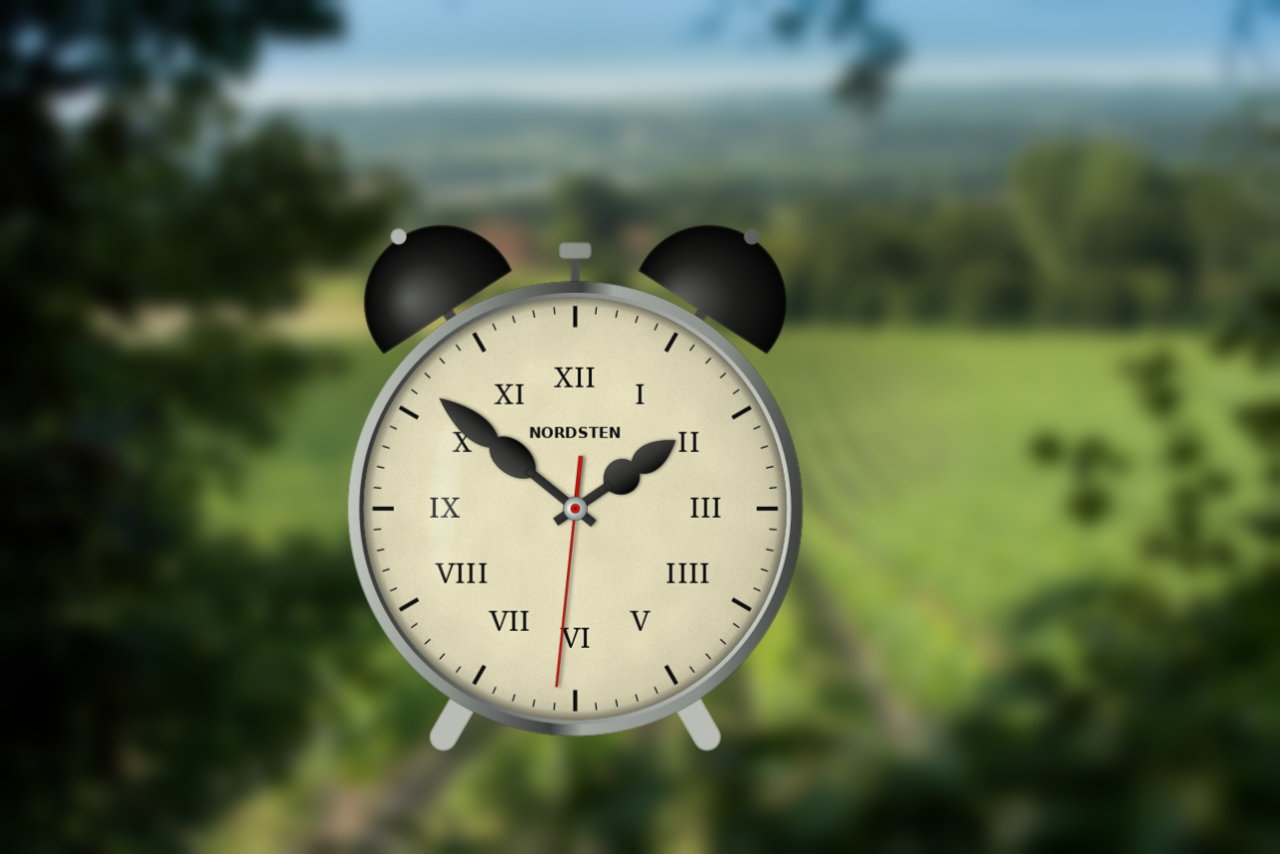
**1:51:31**
